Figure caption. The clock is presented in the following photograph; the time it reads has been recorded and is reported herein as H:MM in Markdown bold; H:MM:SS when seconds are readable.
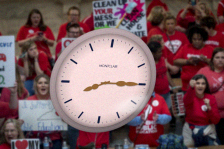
**8:15**
